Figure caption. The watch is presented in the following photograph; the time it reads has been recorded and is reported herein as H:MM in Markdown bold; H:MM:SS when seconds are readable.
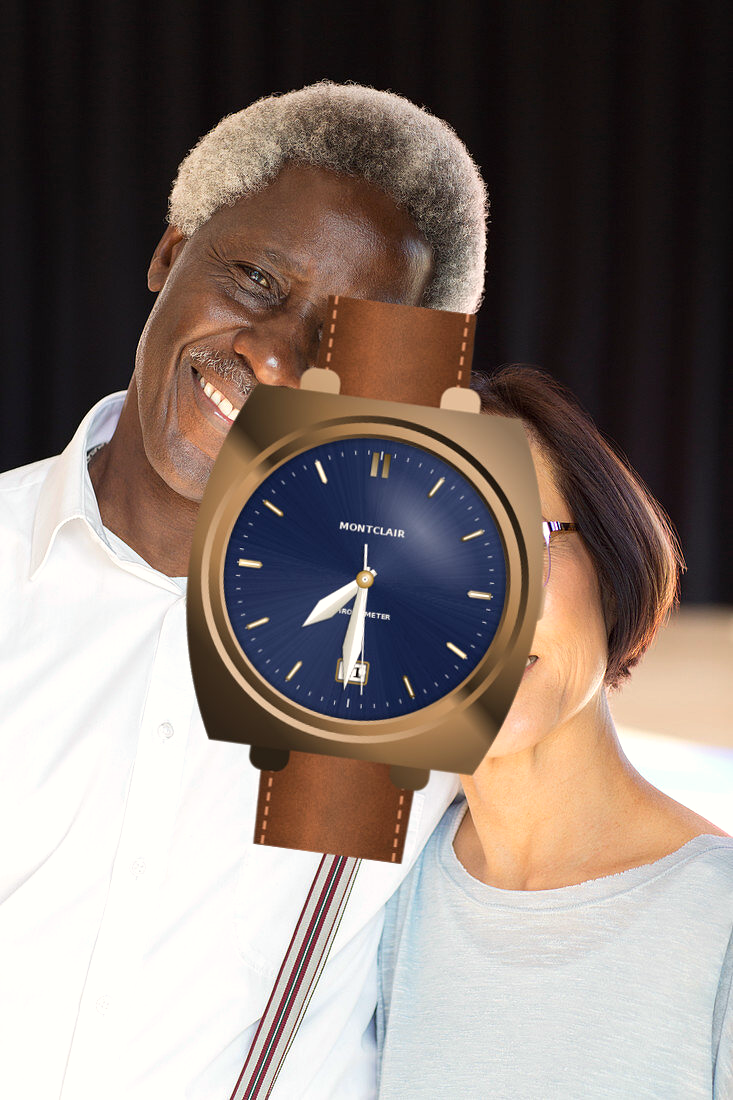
**7:30:29**
